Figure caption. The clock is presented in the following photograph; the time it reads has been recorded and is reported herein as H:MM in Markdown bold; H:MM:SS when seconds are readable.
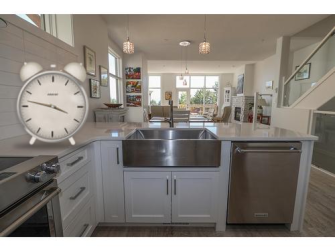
**3:47**
